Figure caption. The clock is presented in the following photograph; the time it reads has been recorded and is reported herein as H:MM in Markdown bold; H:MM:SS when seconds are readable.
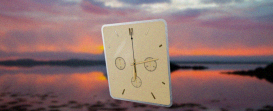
**6:13**
